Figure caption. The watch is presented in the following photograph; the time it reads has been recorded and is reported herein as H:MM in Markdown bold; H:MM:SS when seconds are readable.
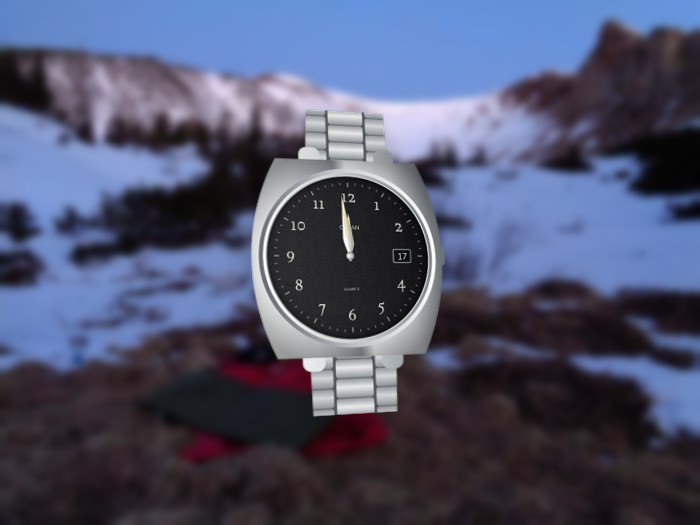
**11:59**
